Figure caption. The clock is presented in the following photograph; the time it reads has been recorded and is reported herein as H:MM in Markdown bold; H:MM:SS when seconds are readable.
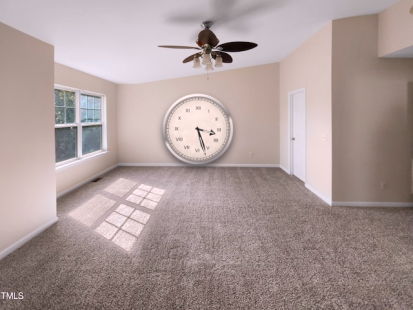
**3:27**
